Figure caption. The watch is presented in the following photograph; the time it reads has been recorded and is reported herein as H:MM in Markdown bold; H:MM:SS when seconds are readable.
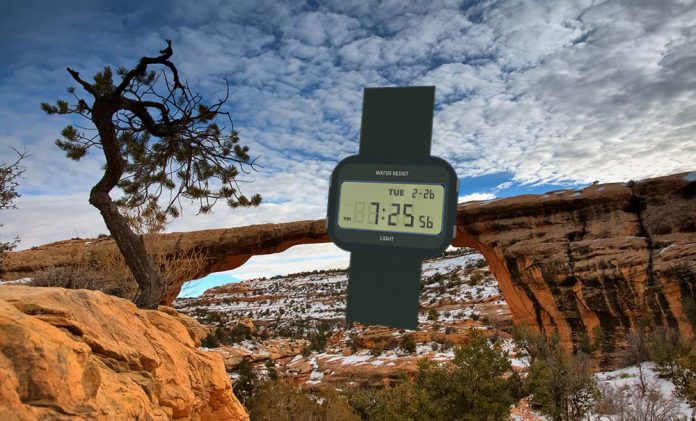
**7:25:56**
